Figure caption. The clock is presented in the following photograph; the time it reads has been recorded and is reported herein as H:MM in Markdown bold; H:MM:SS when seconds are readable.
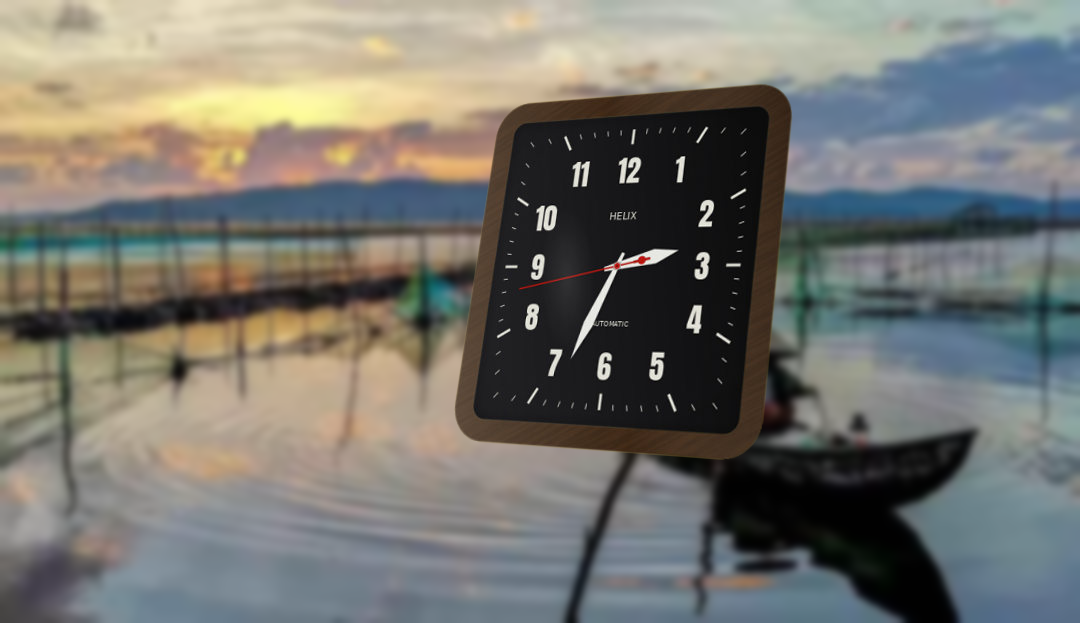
**2:33:43**
